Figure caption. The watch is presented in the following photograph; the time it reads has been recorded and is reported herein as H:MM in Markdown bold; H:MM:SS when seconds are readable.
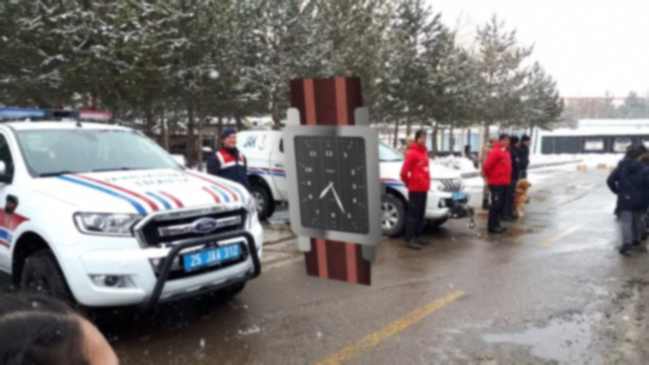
**7:26**
